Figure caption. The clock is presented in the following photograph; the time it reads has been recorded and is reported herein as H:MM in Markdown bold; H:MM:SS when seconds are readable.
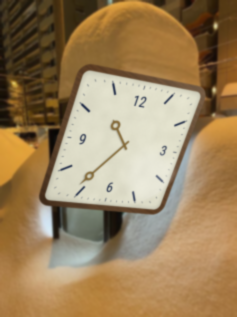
**10:36**
